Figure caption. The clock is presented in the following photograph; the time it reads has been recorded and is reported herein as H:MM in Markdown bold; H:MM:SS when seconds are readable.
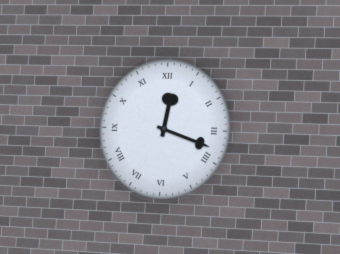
**12:18**
